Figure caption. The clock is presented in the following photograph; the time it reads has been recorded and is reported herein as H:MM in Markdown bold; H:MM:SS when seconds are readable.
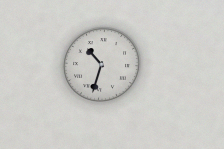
**10:32**
